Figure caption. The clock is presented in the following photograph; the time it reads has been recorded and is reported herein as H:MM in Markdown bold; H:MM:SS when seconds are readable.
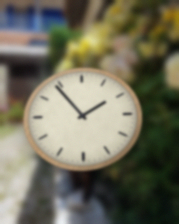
**1:54**
